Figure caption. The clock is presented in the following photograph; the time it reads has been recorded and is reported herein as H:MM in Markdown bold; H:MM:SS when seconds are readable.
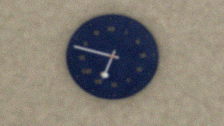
**6:48**
